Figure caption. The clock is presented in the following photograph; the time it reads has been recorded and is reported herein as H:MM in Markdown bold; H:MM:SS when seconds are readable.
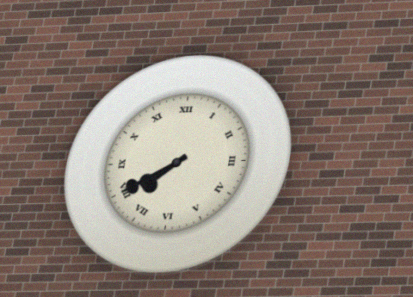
**7:40**
